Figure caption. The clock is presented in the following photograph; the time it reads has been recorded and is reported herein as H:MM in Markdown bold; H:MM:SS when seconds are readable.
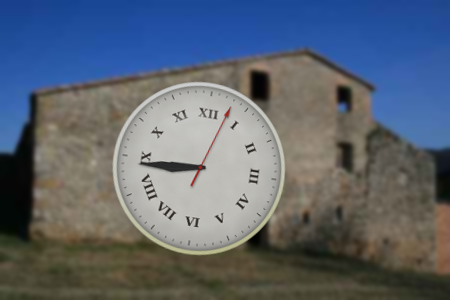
**8:44:03**
